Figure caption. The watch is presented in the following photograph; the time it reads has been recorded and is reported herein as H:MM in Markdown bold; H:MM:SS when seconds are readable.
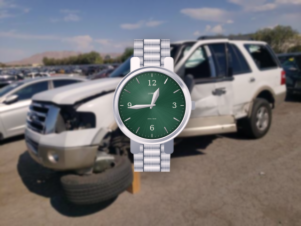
**12:44**
